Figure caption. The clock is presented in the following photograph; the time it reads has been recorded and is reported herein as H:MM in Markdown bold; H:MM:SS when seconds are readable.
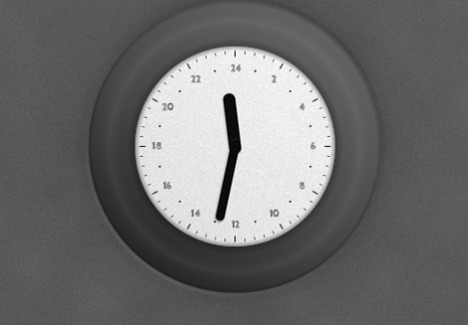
**23:32**
